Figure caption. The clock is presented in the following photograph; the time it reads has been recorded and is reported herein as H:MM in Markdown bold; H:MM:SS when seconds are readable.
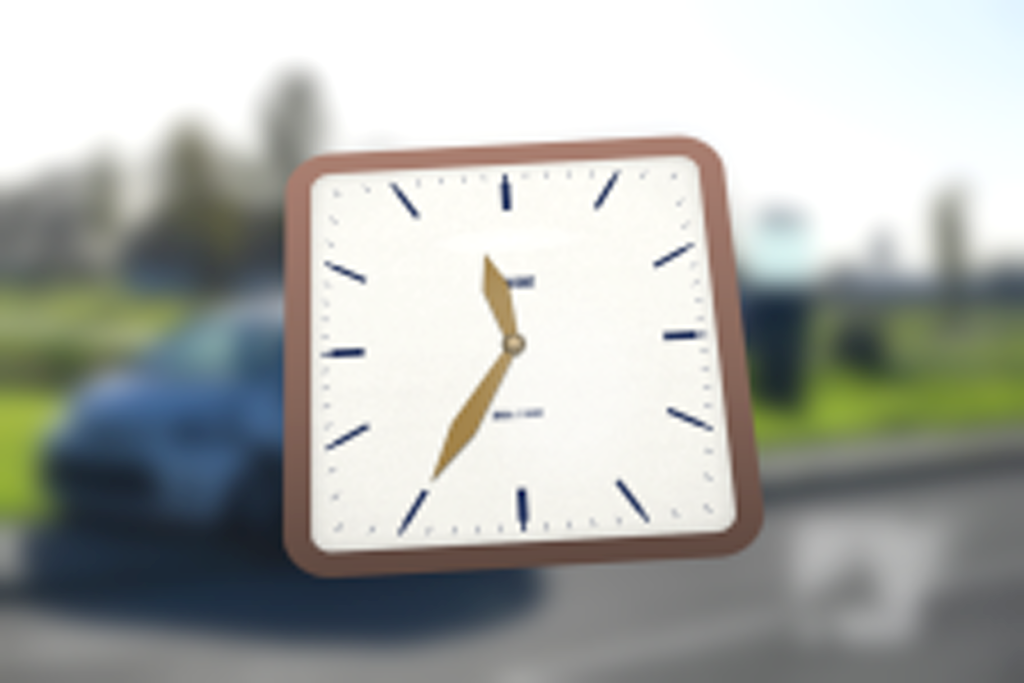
**11:35**
